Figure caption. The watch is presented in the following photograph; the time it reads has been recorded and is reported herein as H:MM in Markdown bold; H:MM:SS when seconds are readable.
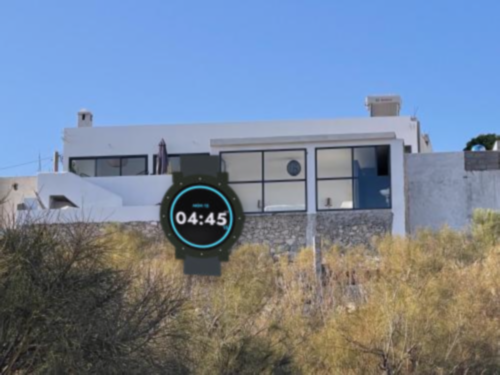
**4:45**
